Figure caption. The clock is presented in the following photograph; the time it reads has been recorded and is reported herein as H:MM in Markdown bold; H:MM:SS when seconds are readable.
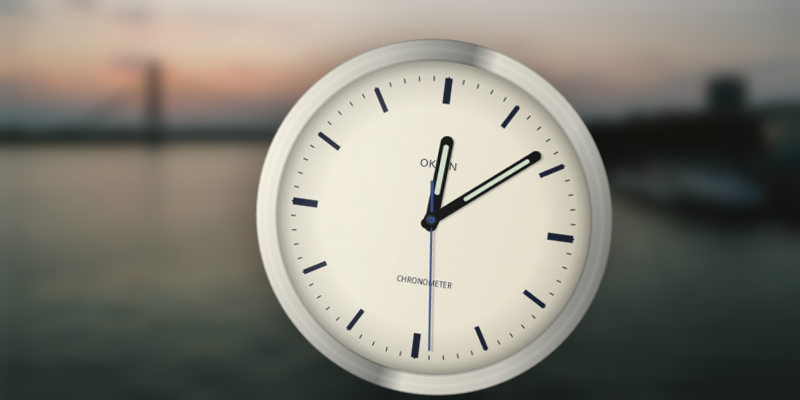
**12:08:29**
